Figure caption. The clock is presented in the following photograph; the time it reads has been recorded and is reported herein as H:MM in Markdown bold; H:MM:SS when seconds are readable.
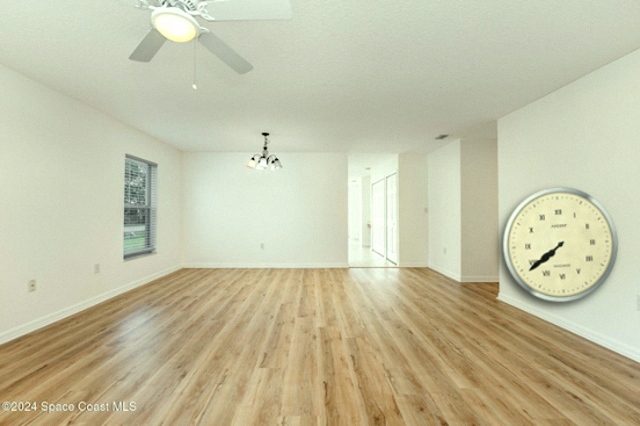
**7:39**
